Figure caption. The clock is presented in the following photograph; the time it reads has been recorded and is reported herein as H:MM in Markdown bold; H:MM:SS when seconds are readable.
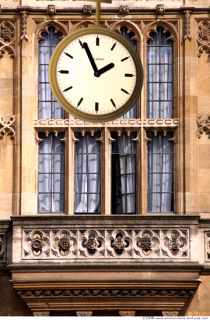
**1:56**
